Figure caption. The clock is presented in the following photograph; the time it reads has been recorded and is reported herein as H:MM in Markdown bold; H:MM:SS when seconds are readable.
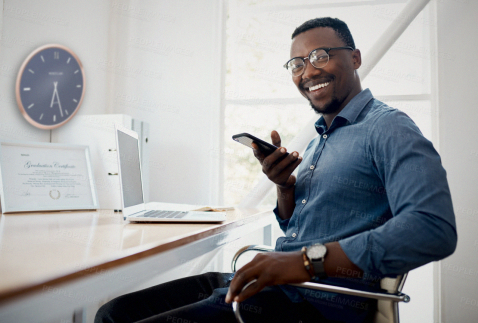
**6:27**
